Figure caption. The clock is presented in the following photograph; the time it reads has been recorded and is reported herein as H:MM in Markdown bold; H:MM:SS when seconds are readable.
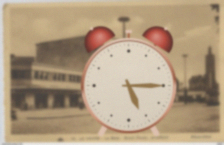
**5:15**
